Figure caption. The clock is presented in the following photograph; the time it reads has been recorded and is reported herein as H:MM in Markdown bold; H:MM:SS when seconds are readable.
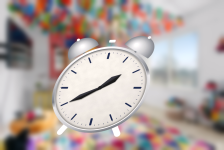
**1:40**
